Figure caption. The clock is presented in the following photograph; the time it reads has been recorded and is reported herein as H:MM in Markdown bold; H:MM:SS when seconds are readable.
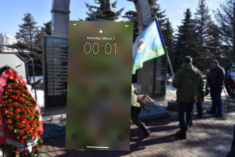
**0:01**
